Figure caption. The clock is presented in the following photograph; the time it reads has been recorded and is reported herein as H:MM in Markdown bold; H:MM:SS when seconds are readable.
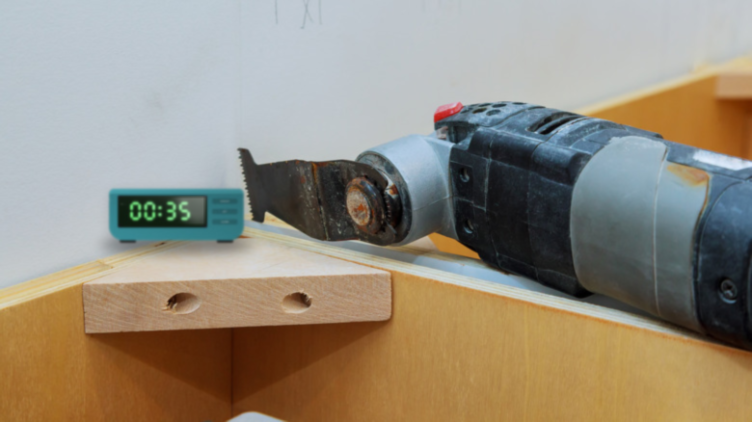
**0:35**
